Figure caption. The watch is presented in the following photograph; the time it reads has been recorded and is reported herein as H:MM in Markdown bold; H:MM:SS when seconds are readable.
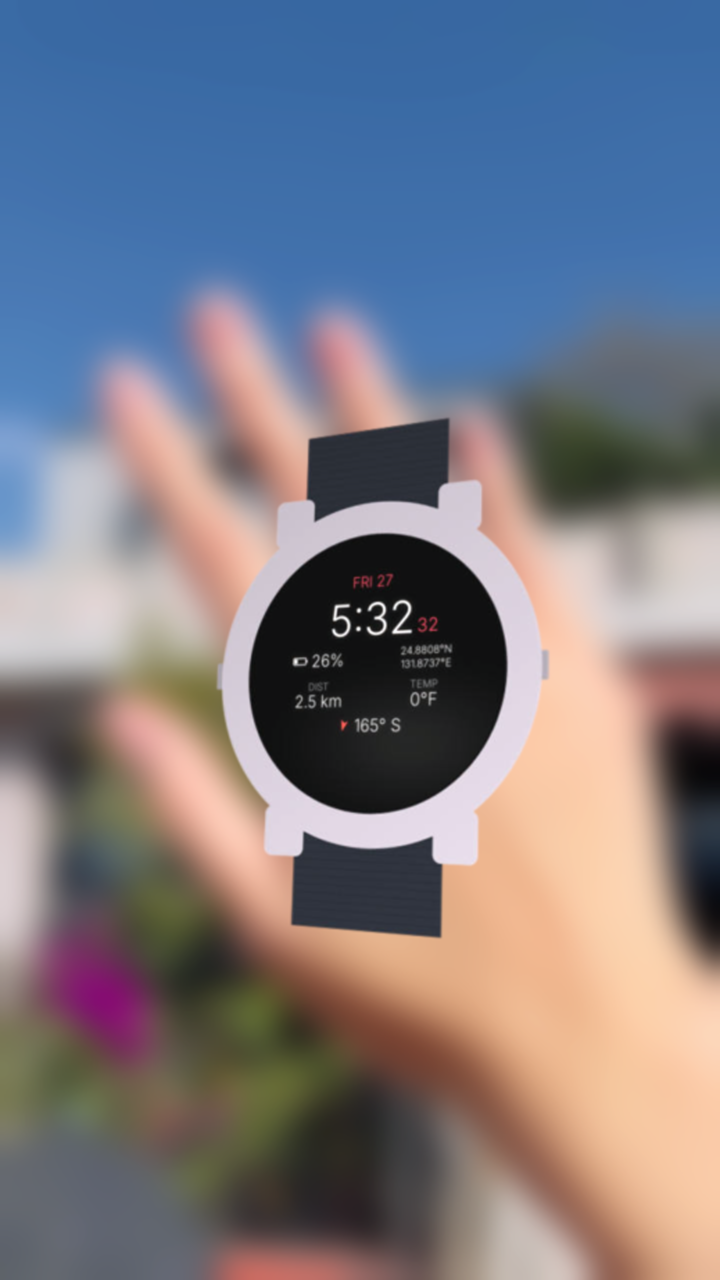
**5:32:32**
